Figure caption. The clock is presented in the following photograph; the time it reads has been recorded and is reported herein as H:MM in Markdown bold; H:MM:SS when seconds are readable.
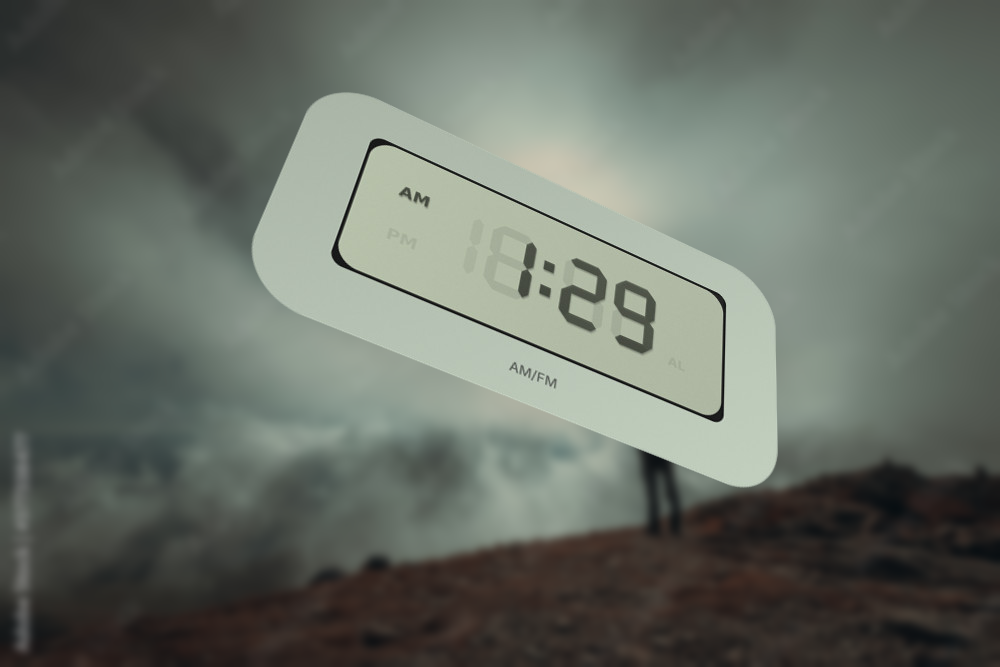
**1:29**
